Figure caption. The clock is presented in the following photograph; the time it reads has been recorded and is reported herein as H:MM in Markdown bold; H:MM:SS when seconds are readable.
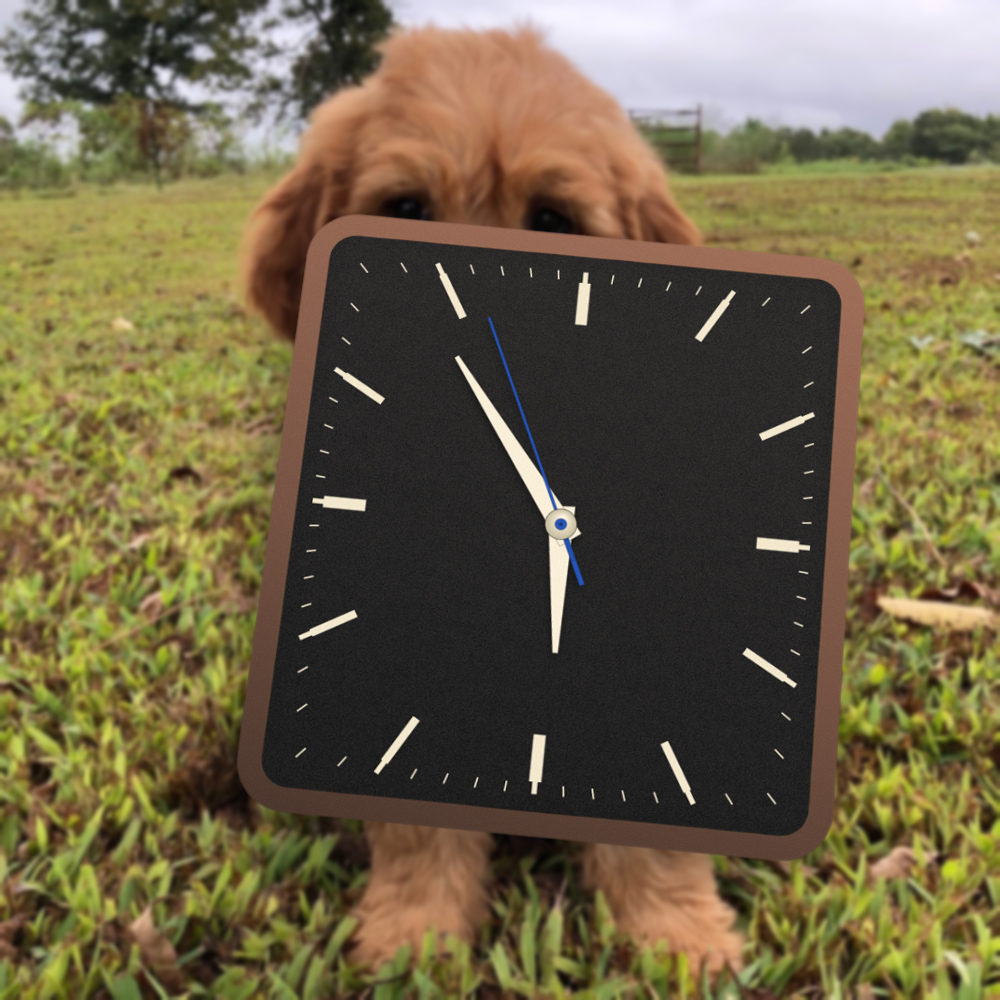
**5:53:56**
